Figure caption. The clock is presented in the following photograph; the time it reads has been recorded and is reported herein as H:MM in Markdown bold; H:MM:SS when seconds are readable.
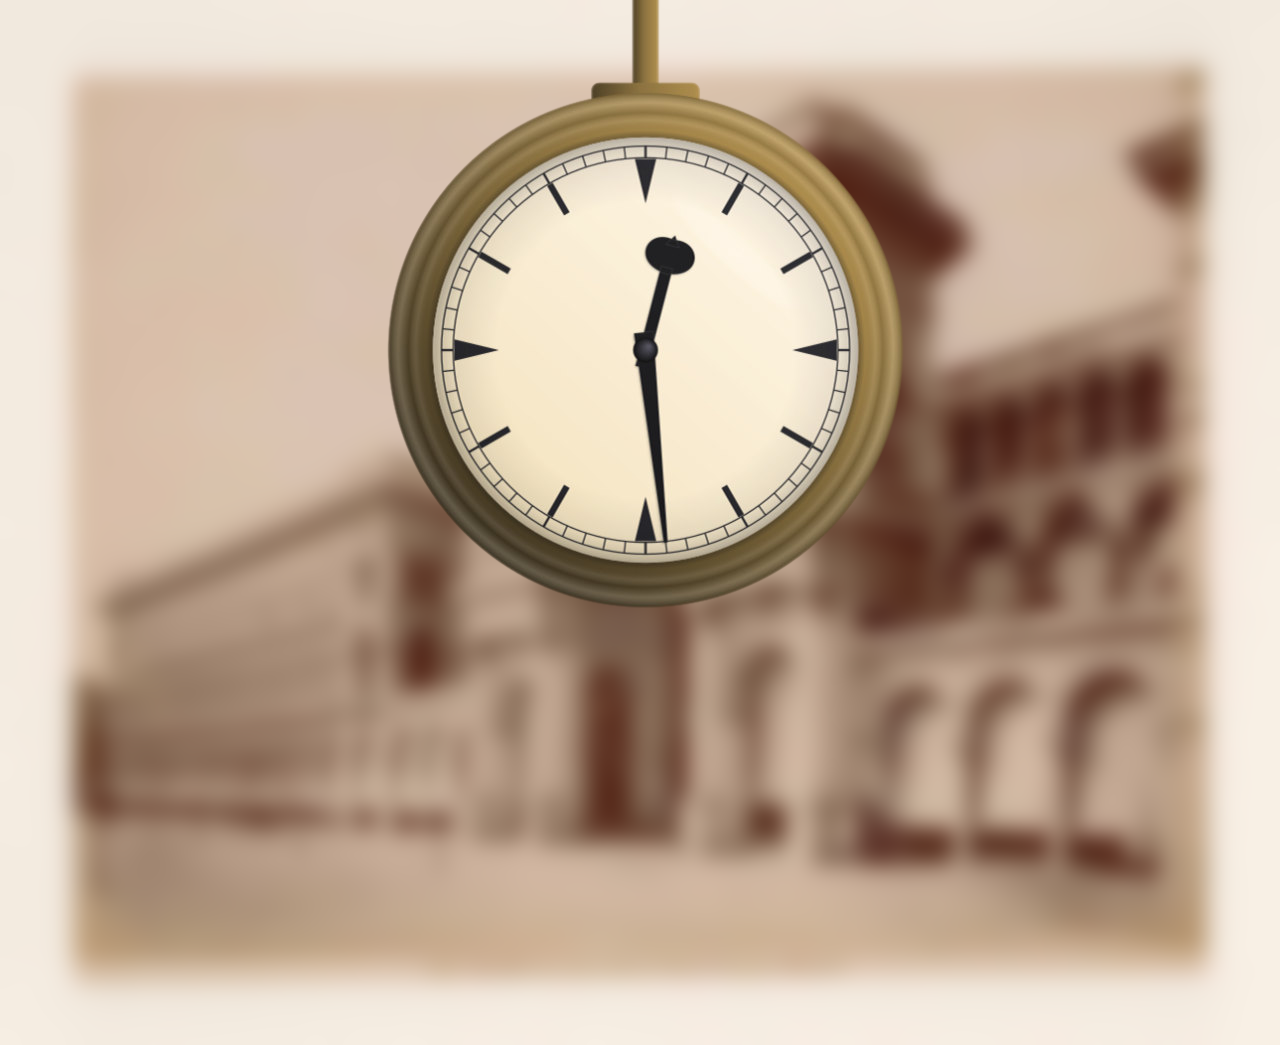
**12:29**
